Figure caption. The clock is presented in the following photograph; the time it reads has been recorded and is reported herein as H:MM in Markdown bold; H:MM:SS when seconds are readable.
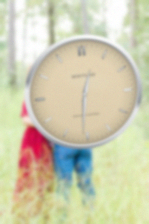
**12:31**
